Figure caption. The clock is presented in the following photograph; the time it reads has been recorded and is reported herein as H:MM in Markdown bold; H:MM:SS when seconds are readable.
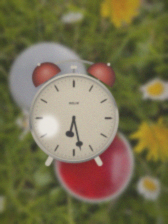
**6:28**
